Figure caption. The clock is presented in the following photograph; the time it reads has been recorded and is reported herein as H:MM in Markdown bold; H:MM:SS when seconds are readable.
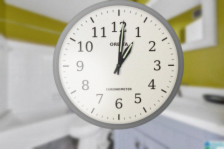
**1:01**
